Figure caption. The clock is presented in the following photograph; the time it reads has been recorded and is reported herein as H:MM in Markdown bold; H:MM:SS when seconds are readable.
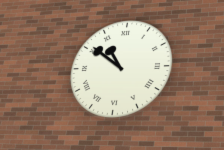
**10:51**
